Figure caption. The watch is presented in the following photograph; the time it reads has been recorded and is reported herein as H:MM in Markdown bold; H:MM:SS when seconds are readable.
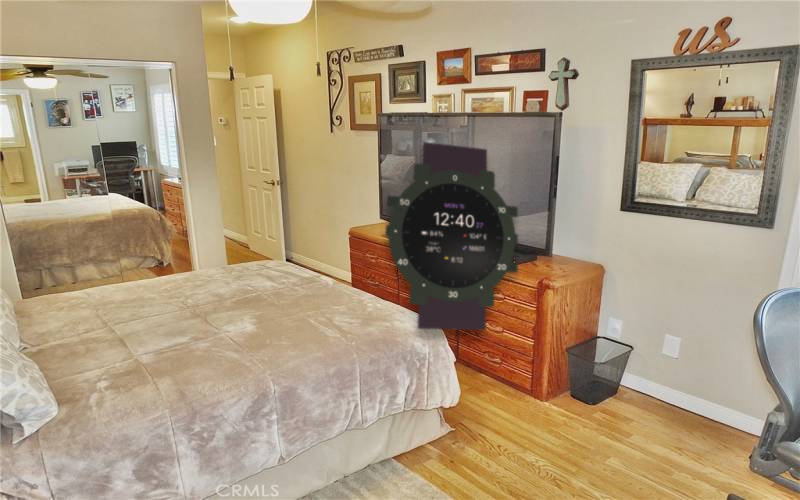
**12:40**
